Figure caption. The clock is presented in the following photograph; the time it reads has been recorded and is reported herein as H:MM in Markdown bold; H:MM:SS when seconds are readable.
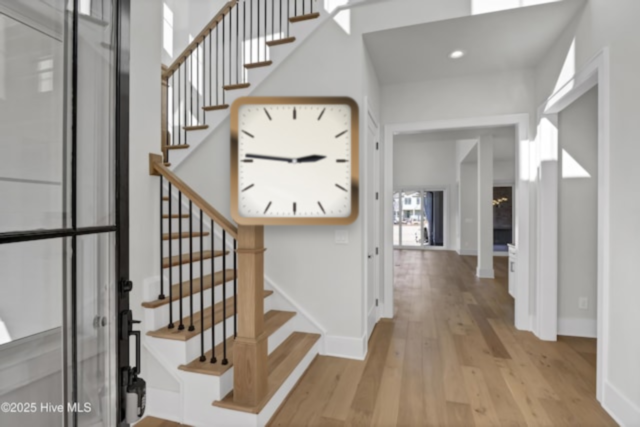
**2:46**
